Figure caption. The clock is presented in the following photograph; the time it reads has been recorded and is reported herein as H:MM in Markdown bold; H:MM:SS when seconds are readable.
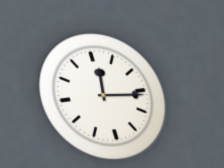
**12:16**
